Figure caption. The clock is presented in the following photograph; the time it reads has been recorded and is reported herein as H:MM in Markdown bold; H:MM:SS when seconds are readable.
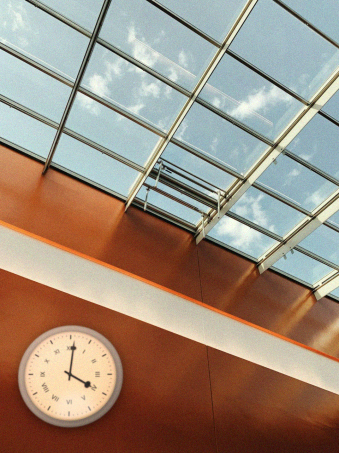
**4:01**
